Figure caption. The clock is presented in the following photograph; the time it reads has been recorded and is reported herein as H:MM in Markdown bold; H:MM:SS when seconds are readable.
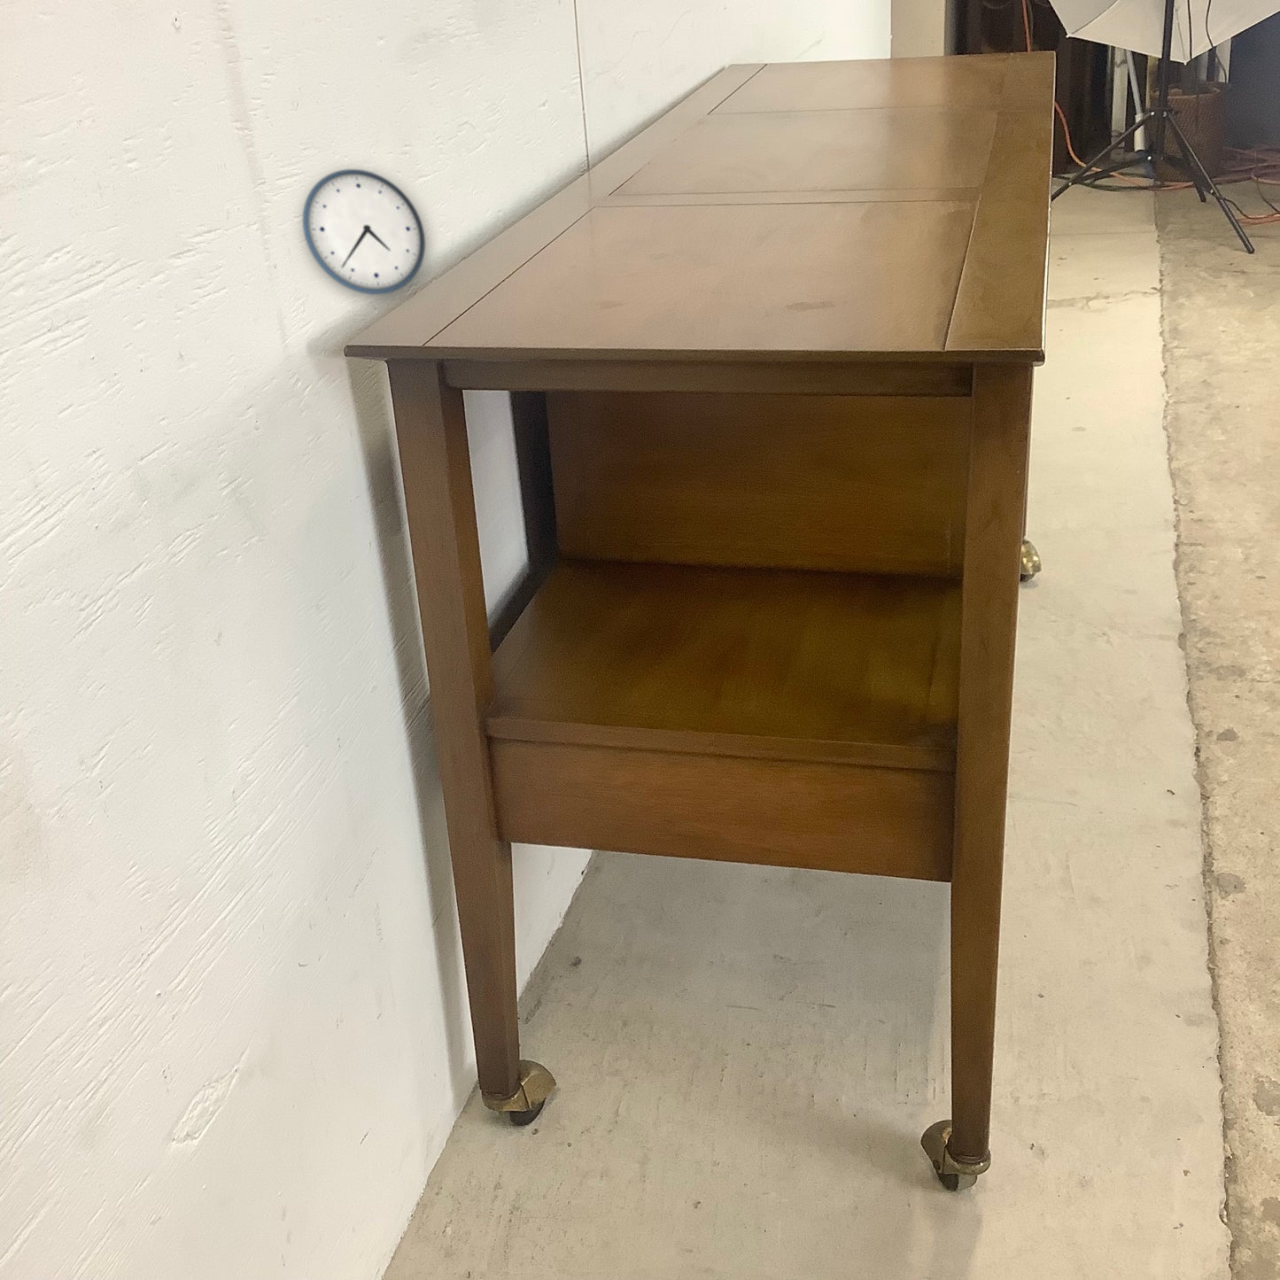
**4:37**
